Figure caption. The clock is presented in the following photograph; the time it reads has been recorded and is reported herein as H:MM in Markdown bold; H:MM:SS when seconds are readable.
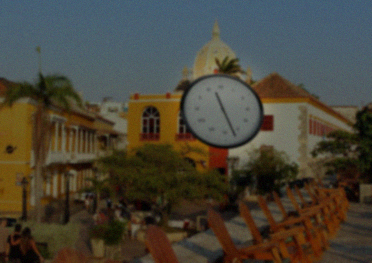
**11:27**
